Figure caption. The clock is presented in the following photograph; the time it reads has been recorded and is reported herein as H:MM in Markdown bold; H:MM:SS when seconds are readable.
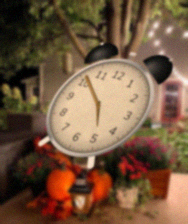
**4:51**
